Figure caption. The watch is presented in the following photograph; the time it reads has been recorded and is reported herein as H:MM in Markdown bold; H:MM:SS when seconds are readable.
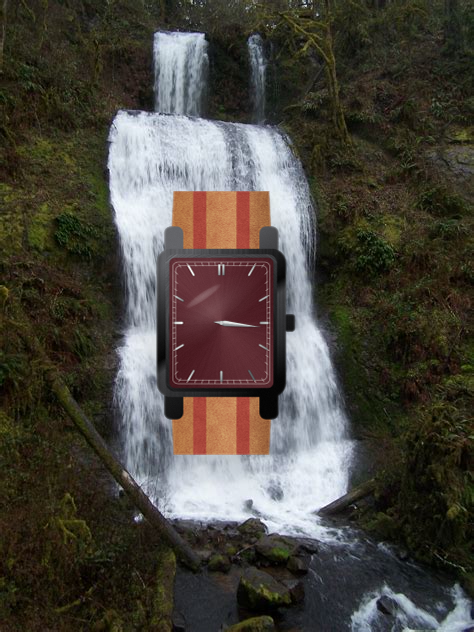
**3:16**
